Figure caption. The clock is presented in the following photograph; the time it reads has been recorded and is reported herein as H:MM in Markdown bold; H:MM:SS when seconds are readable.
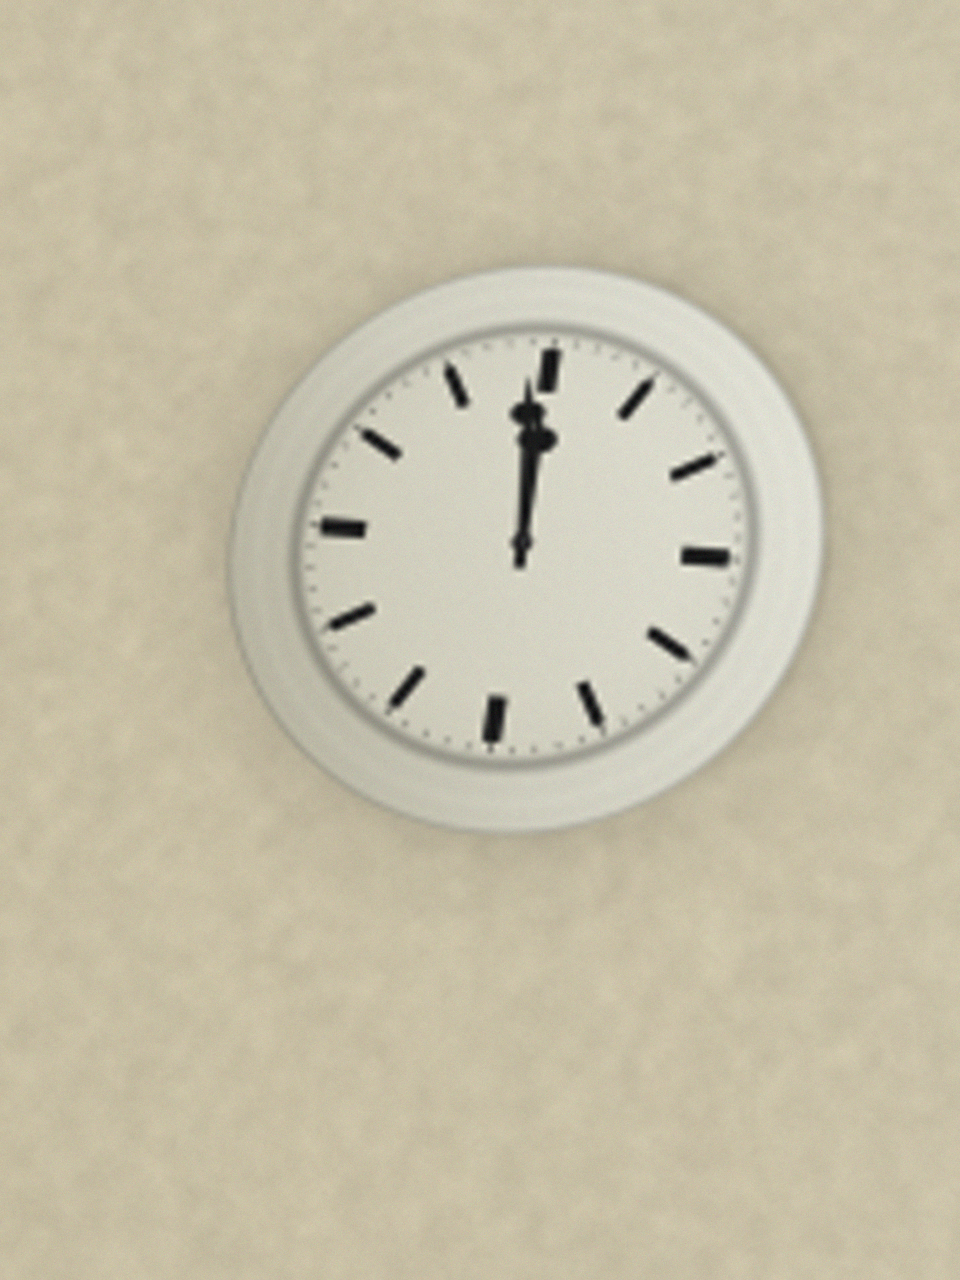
**11:59**
